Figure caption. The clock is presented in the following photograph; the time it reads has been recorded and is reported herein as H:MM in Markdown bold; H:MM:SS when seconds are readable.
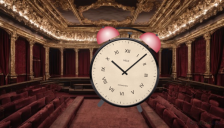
**10:07**
